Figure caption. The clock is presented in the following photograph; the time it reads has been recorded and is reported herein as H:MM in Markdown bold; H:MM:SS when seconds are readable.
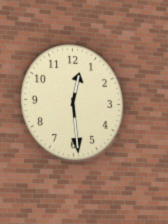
**12:29**
